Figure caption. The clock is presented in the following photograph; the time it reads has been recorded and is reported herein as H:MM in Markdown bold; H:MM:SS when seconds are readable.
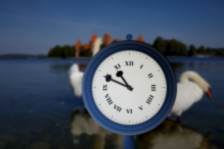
**10:49**
